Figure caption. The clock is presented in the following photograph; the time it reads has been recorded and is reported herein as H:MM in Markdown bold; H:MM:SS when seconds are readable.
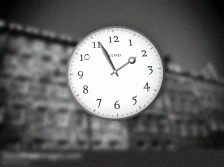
**1:56**
